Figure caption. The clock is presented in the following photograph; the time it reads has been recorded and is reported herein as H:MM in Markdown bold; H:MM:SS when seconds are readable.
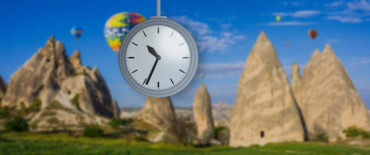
**10:34**
